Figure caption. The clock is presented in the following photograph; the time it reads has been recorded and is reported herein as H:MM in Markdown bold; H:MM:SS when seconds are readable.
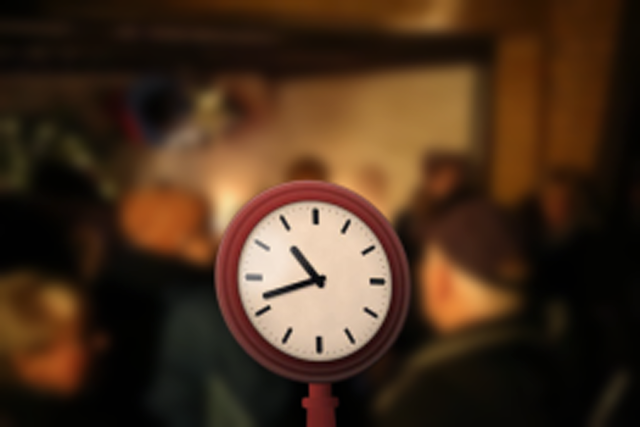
**10:42**
